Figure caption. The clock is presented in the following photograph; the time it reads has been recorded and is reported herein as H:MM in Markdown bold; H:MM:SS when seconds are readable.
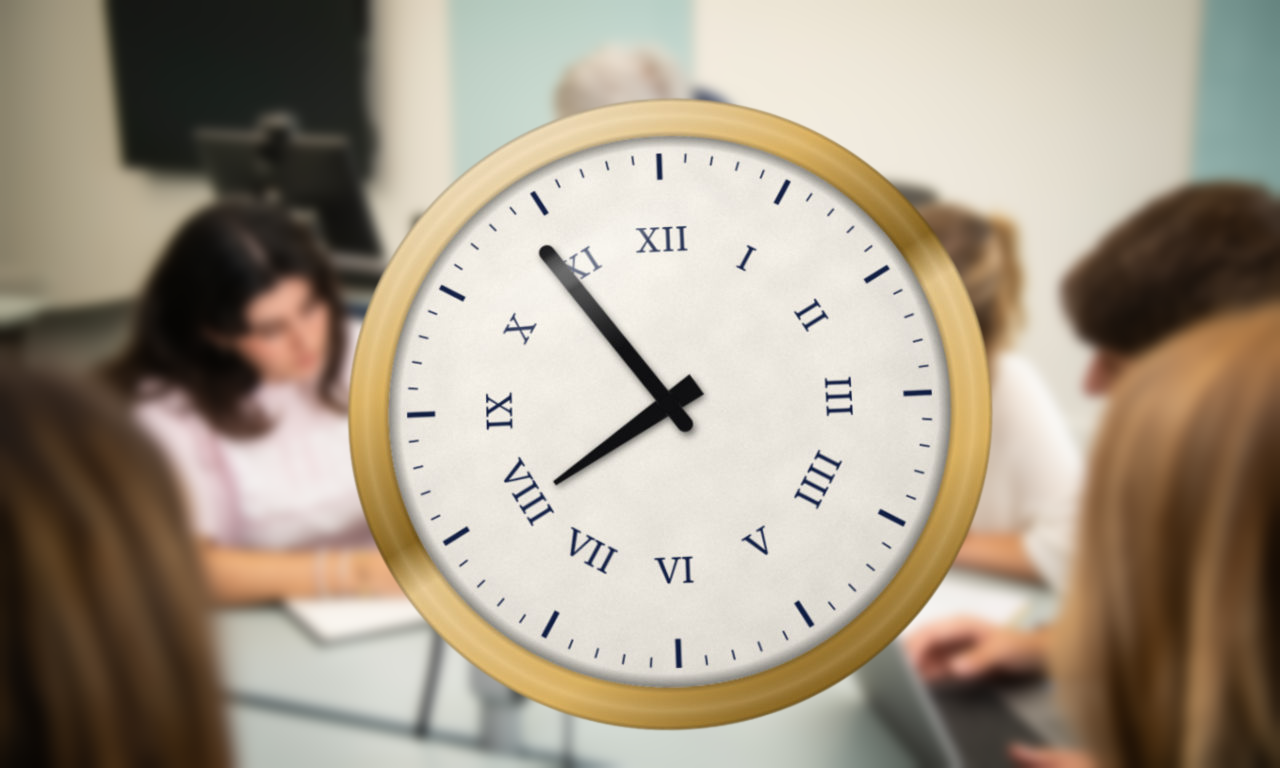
**7:54**
